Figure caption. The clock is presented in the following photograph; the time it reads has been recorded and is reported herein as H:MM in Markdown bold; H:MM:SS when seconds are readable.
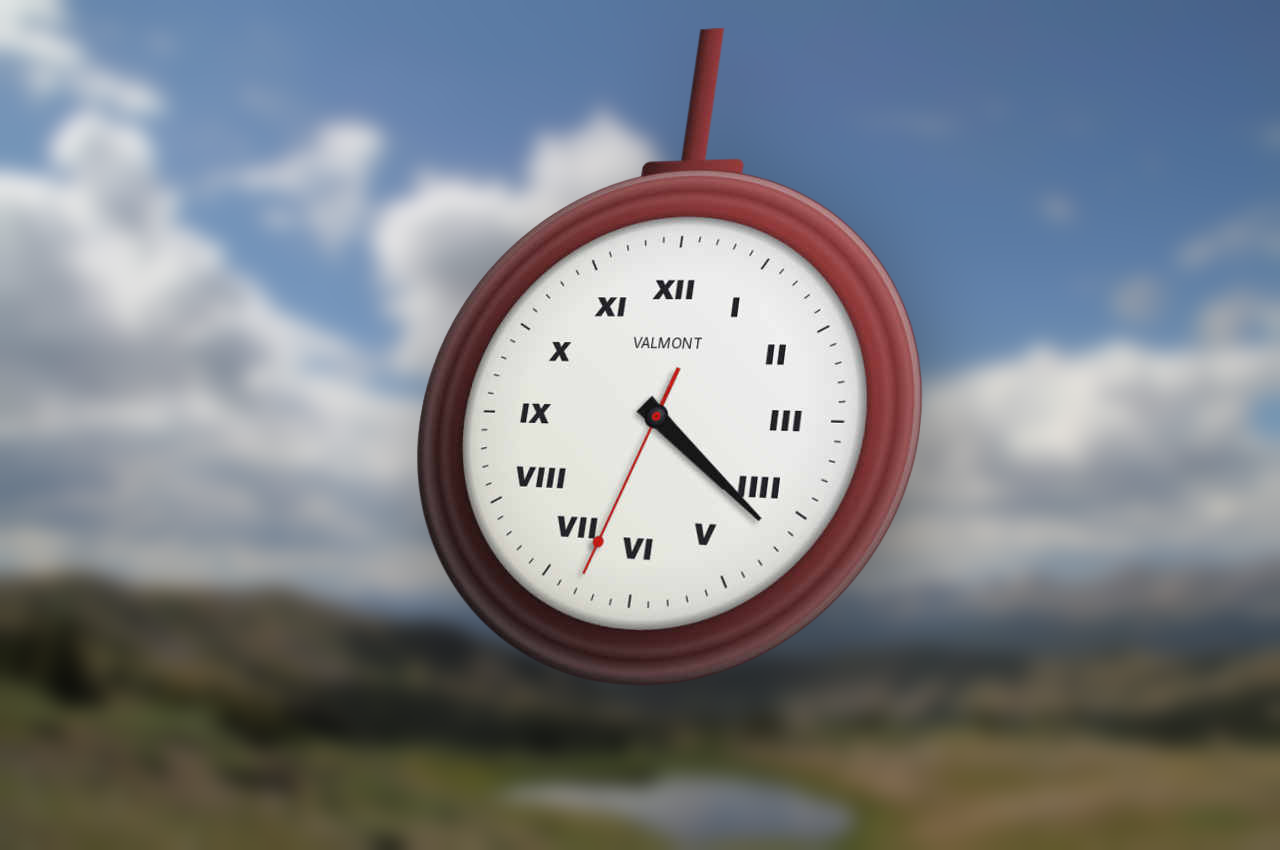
**4:21:33**
